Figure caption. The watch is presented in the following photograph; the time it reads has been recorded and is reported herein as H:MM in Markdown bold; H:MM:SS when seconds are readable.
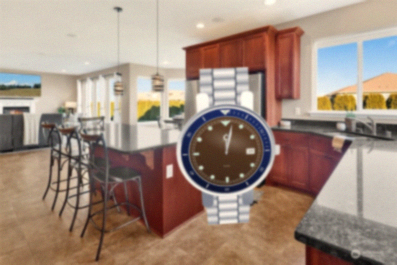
**12:02**
